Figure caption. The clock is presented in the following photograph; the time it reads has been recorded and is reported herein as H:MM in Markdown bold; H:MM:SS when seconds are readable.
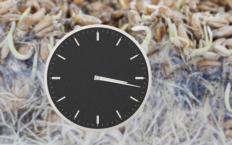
**3:17**
